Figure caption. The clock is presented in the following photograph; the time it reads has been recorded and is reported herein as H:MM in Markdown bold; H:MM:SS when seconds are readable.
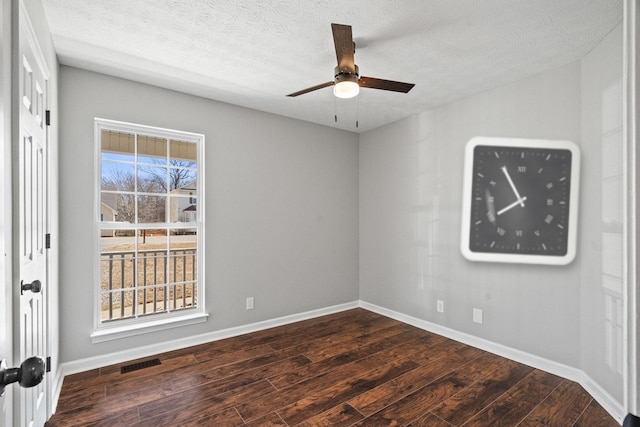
**7:55**
